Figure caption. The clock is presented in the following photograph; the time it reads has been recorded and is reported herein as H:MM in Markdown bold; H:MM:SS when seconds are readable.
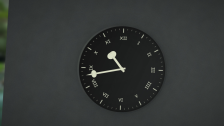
**10:43**
